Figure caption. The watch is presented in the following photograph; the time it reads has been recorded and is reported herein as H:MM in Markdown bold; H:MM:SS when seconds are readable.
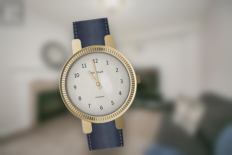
**10:59**
